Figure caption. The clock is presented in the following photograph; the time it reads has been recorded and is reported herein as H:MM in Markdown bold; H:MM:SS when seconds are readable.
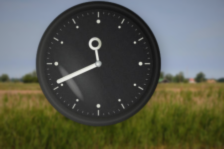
**11:41**
